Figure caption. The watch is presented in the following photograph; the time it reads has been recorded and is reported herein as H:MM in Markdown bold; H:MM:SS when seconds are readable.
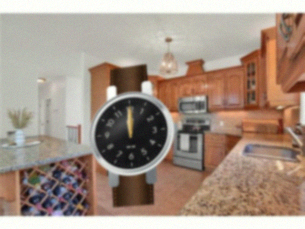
**12:00**
